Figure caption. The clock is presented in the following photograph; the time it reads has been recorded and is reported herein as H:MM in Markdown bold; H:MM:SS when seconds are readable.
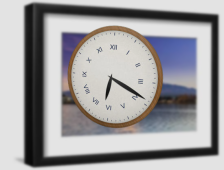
**6:19**
